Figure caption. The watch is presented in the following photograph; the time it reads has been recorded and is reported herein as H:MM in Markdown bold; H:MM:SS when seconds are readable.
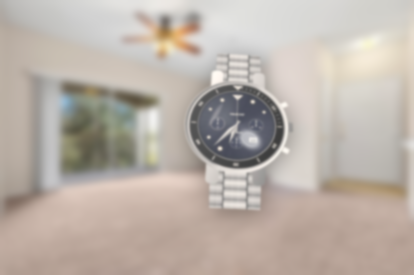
**6:37**
